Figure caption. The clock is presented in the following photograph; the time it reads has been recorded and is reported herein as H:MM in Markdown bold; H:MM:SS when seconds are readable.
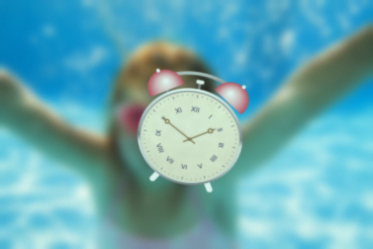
**1:50**
